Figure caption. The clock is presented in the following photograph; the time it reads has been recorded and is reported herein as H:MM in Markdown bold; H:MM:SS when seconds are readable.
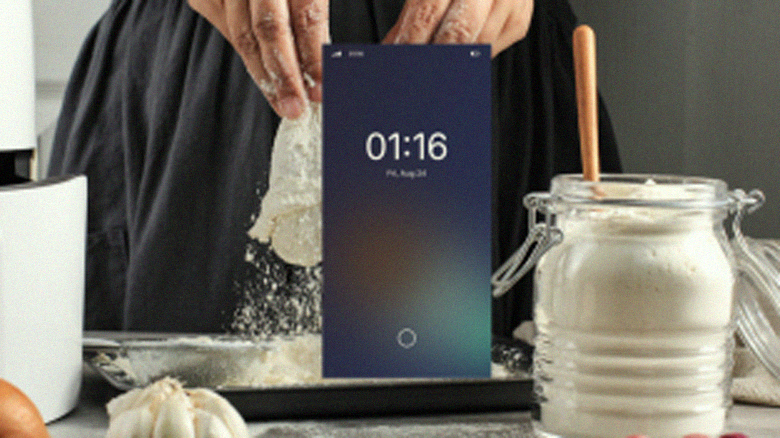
**1:16**
